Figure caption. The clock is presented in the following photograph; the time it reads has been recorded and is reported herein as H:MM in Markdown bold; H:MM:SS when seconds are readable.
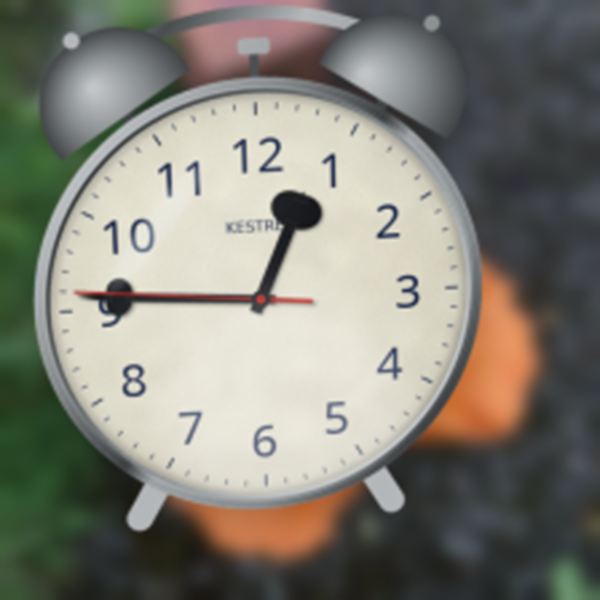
**12:45:46**
